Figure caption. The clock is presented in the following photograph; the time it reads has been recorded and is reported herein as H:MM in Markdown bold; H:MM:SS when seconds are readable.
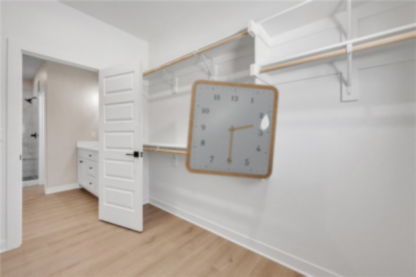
**2:30**
